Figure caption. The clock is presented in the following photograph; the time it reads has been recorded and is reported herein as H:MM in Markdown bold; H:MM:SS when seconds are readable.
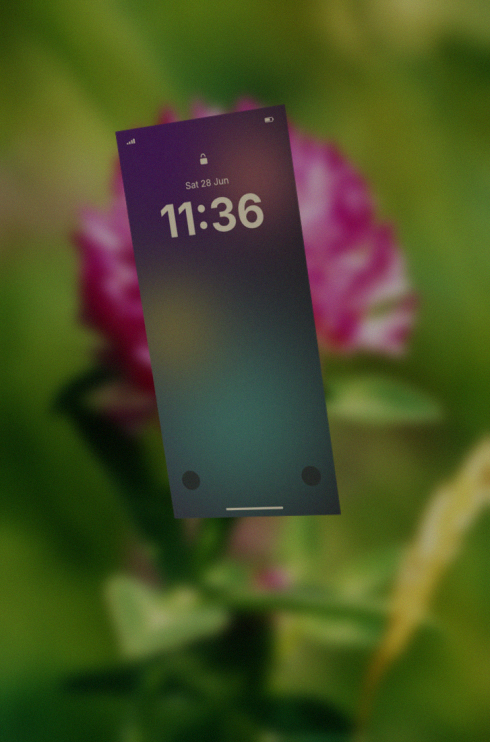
**11:36**
